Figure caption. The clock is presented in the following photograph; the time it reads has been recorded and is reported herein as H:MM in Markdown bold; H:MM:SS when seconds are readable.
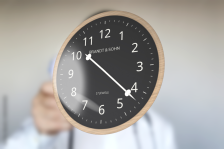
**10:22**
